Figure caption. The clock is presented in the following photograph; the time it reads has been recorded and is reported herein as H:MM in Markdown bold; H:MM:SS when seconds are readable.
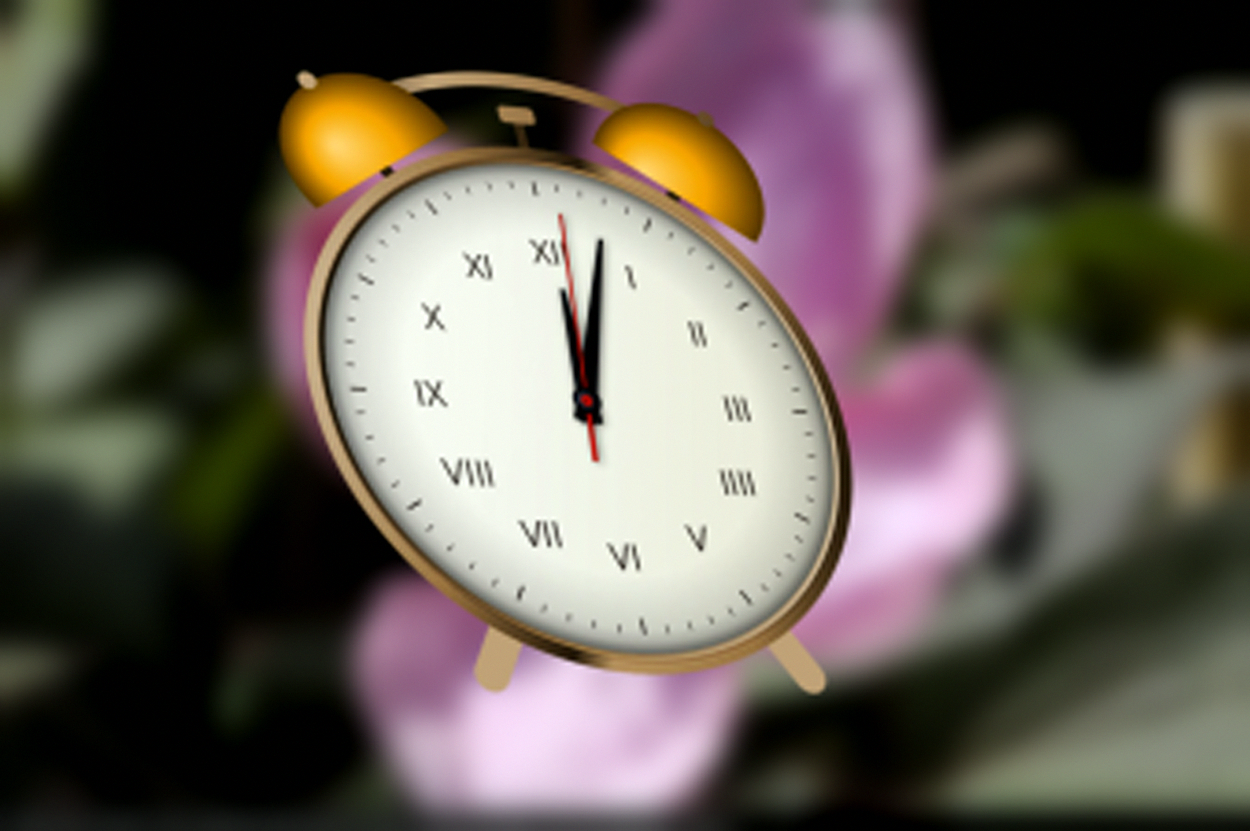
**12:03:01**
